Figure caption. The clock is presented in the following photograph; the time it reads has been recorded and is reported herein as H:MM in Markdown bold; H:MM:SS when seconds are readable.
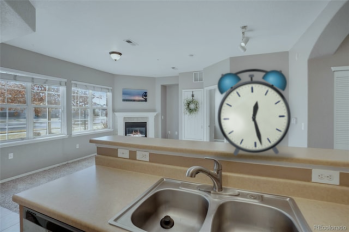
**12:28**
